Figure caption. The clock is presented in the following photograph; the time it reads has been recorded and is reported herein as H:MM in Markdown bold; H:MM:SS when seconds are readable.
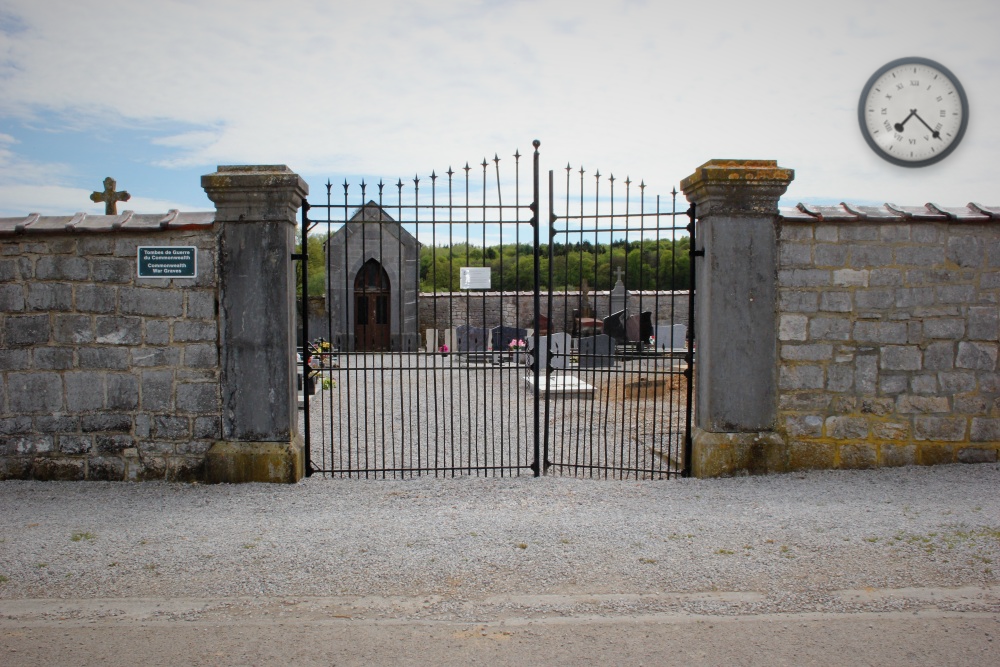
**7:22**
